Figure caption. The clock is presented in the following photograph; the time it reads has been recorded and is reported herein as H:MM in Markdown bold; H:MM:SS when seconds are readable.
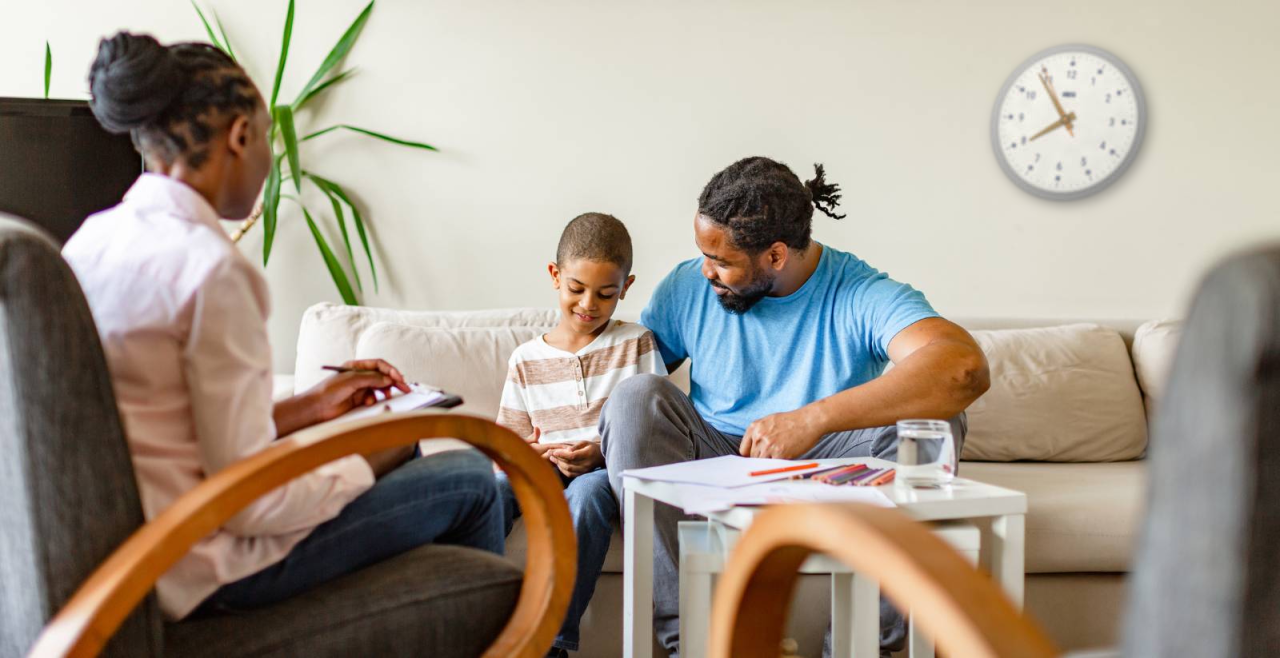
**7:53:55**
